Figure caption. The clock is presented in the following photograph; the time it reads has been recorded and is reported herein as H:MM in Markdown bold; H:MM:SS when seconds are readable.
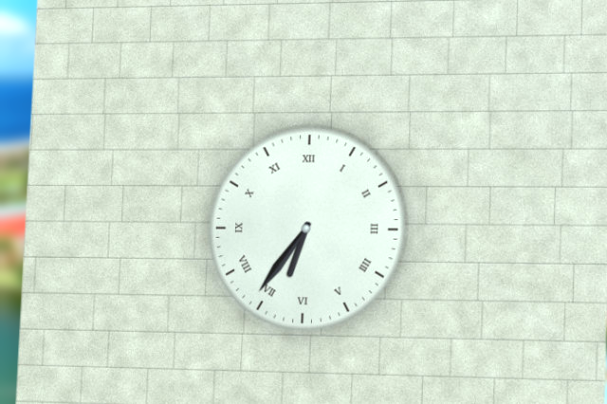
**6:36**
